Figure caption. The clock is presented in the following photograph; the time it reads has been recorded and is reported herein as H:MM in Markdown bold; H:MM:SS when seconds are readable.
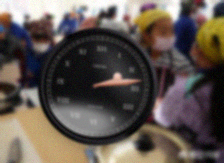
**2:13**
